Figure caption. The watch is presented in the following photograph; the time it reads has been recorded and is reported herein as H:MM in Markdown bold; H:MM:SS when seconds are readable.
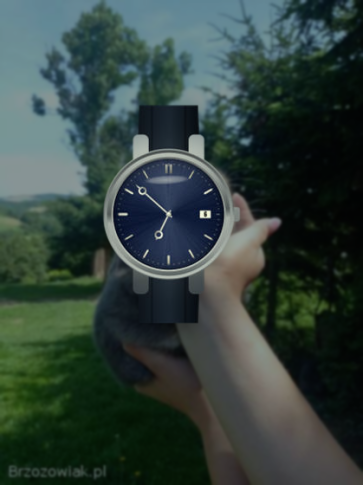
**6:52**
